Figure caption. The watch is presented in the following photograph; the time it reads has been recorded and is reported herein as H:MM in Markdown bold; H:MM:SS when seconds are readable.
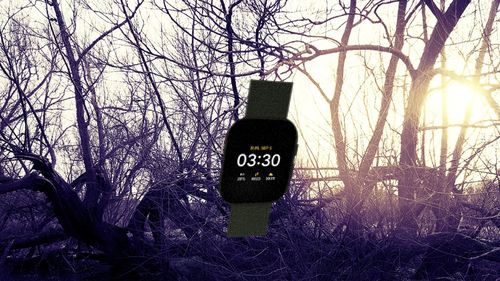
**3:30**
